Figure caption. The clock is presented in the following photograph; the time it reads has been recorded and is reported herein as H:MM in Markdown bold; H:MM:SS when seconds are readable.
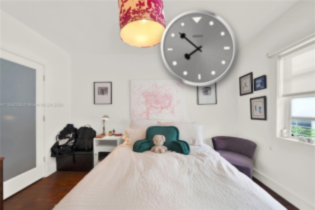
**7:52**
